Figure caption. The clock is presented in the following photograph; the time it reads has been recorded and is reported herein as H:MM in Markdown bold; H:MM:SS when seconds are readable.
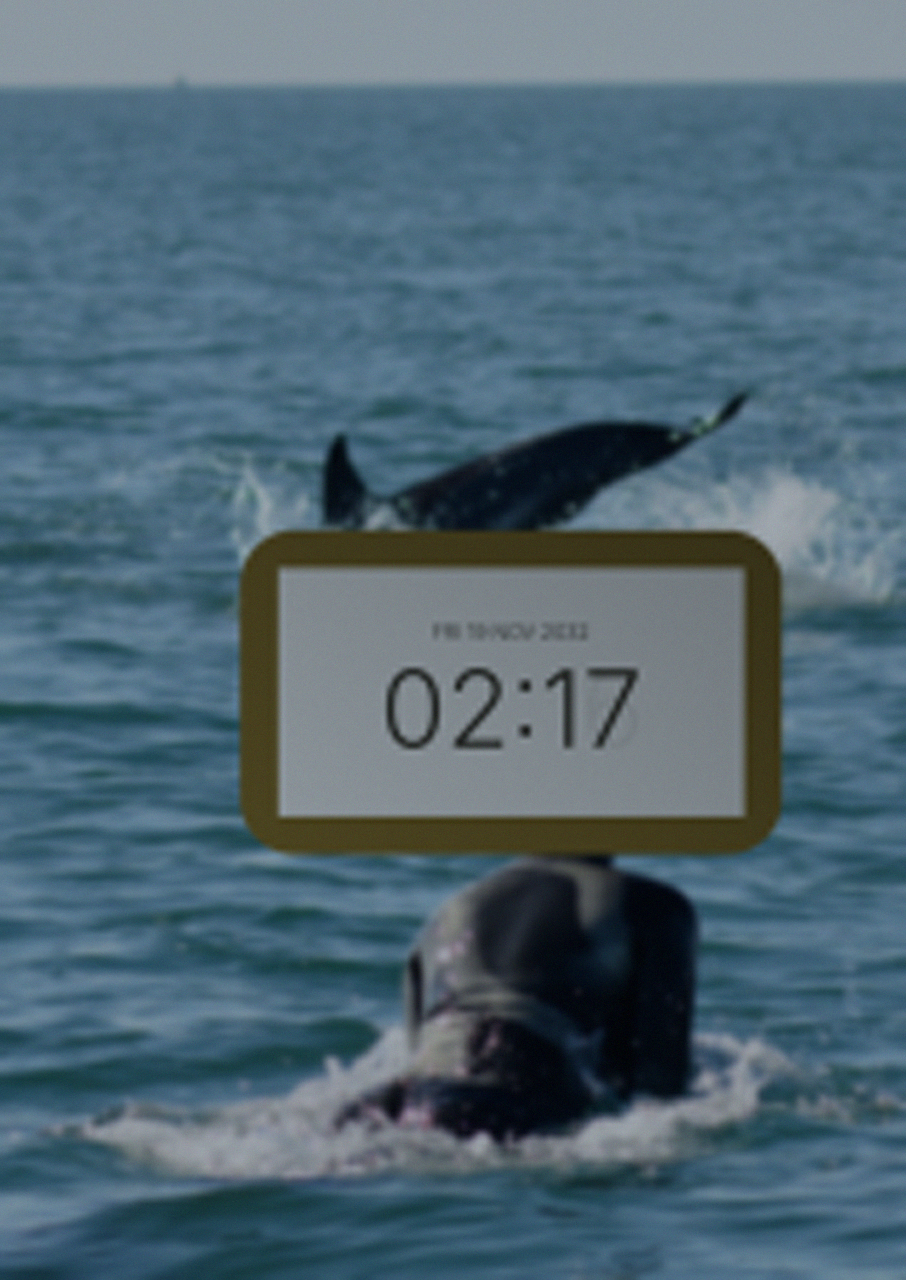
**2:17**
